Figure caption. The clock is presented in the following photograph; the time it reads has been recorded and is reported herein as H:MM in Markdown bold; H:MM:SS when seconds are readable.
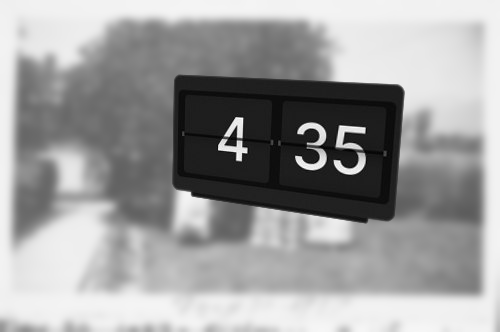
**4:35**
